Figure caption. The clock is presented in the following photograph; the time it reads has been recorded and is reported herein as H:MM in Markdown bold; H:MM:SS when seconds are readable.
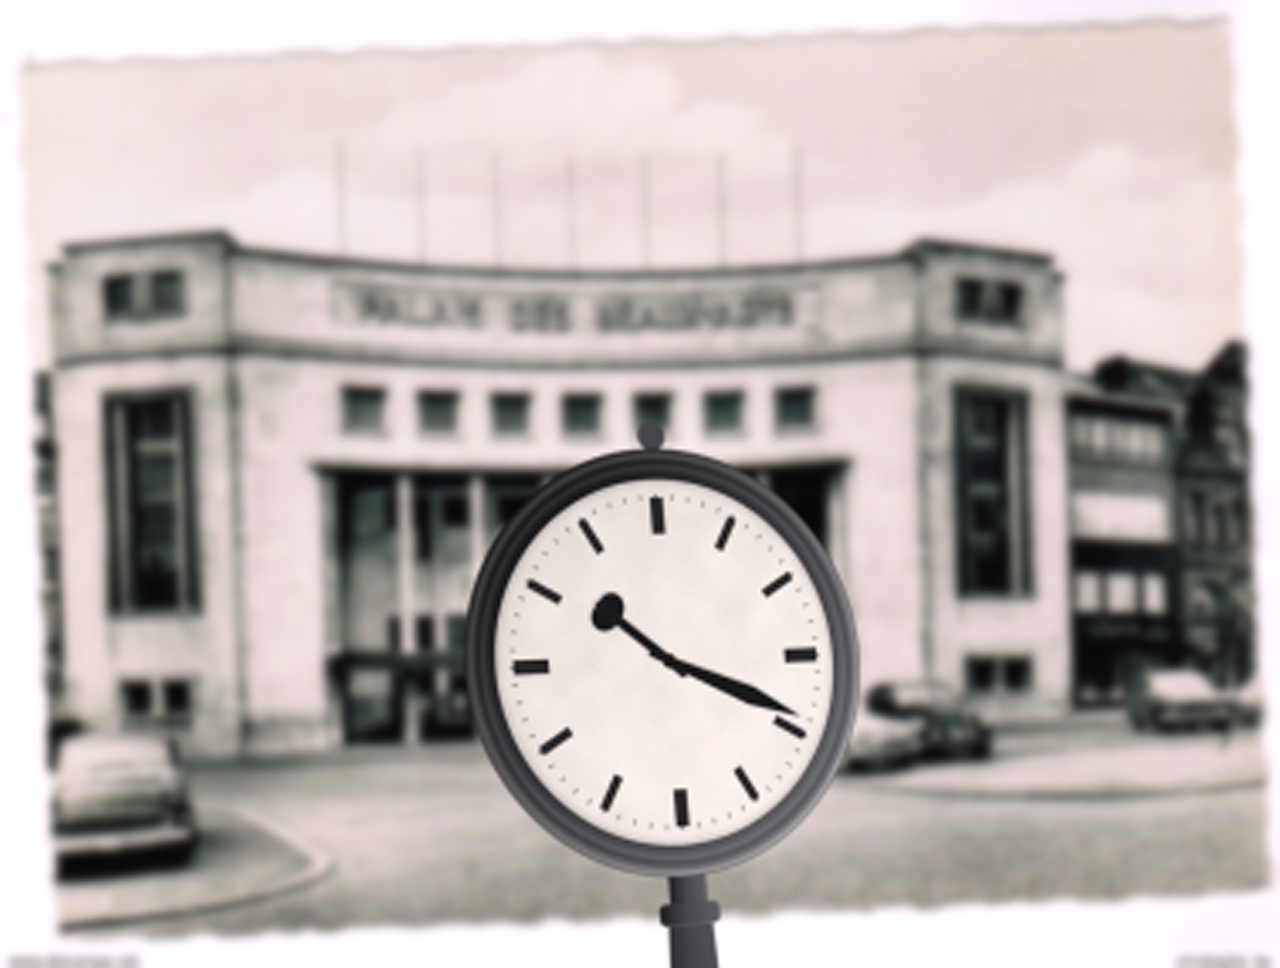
**10:19**
